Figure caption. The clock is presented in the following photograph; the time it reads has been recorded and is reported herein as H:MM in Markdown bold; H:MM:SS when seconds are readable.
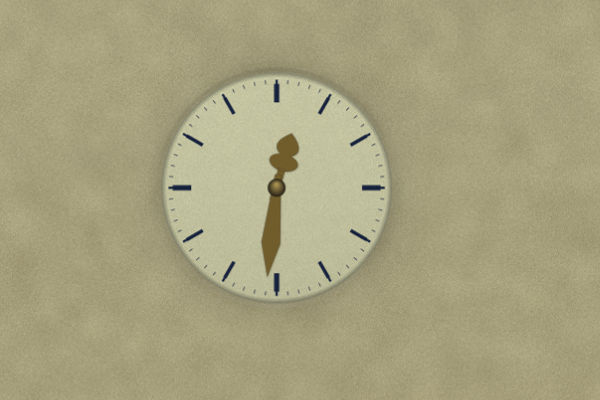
**12:31**
